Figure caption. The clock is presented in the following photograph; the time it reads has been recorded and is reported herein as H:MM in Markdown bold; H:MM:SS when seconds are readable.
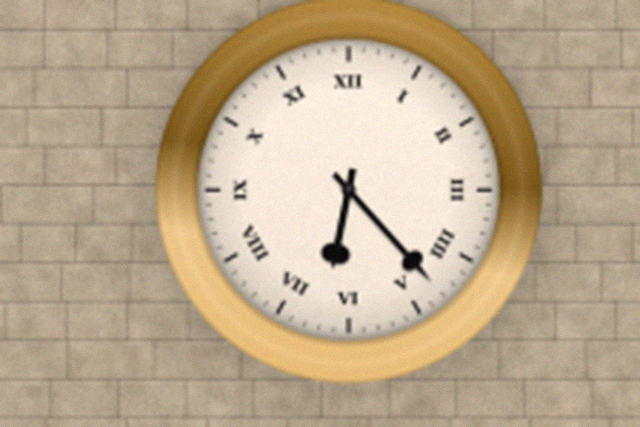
**6:23**
